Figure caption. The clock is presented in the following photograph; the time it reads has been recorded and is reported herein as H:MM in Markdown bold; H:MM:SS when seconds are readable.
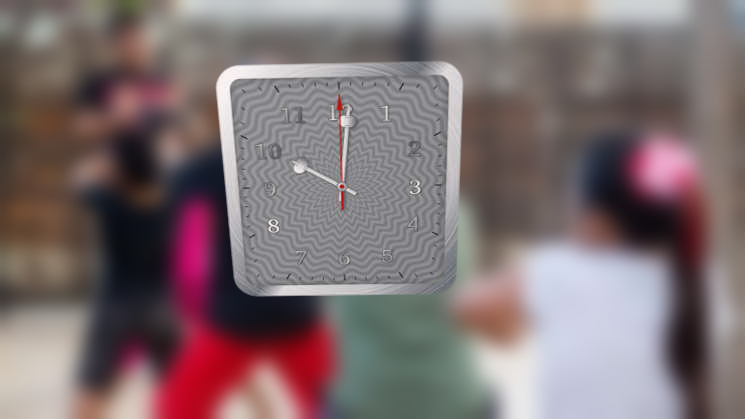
**10:01:00**
